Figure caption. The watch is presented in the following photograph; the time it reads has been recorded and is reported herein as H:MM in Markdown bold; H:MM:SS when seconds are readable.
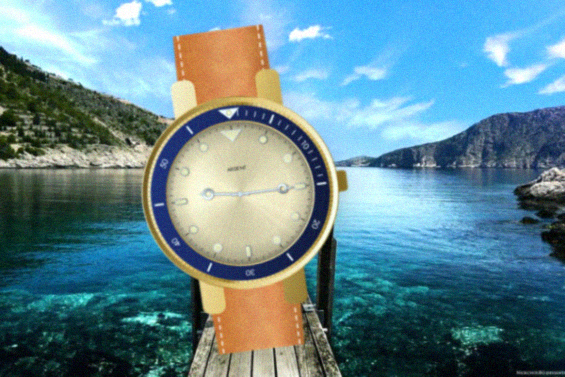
**9:15**
